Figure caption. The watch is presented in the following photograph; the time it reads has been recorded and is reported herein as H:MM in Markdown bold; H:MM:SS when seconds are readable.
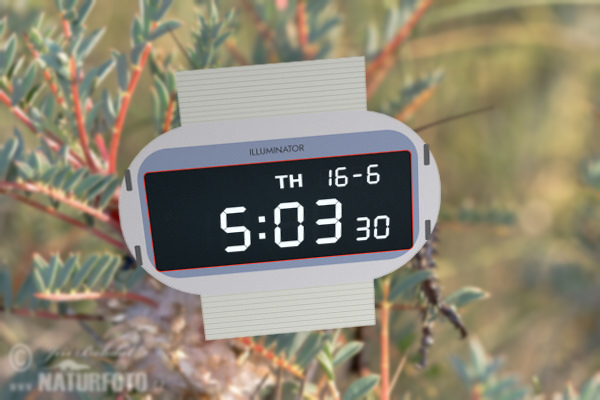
**5:03:30**
